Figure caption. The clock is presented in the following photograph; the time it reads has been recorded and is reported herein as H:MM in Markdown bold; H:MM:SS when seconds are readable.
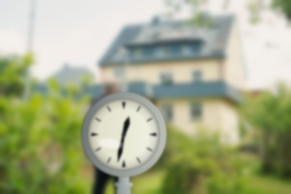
**12:32**
